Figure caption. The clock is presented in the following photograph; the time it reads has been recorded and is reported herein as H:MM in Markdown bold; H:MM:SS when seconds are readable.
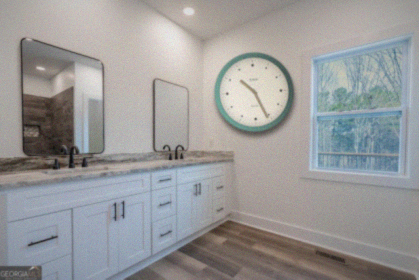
**10:26**
